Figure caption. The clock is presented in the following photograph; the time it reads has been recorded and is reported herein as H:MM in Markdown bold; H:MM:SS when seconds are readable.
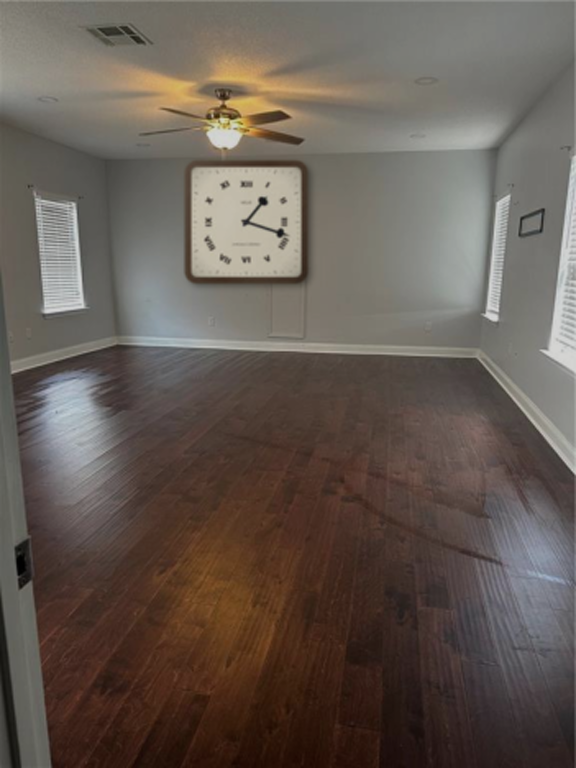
**1:18**
